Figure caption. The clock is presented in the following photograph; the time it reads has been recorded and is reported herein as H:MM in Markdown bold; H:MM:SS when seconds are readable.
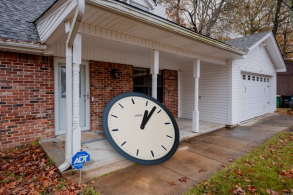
**1:08**
